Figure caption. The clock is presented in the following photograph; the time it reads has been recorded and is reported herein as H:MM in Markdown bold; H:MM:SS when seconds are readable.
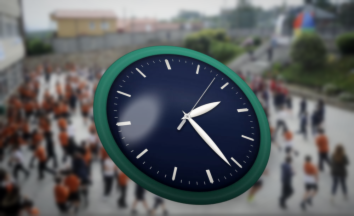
**2:26:08**
